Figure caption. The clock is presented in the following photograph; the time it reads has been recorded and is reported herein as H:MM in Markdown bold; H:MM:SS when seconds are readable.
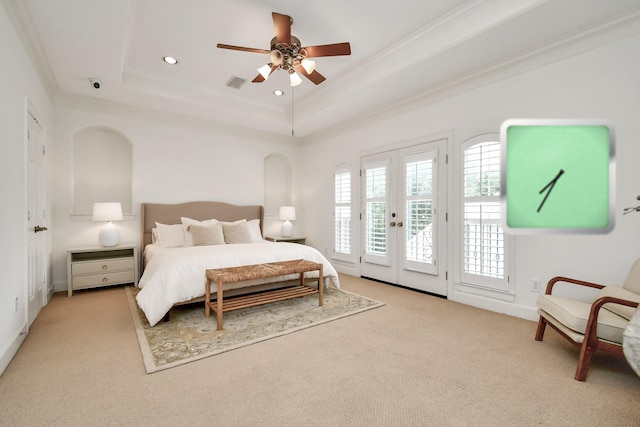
**7:35**
